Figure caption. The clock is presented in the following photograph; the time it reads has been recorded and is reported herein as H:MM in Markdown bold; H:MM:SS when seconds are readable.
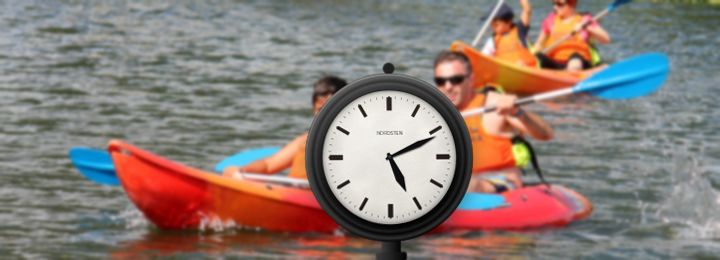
**5:11**
